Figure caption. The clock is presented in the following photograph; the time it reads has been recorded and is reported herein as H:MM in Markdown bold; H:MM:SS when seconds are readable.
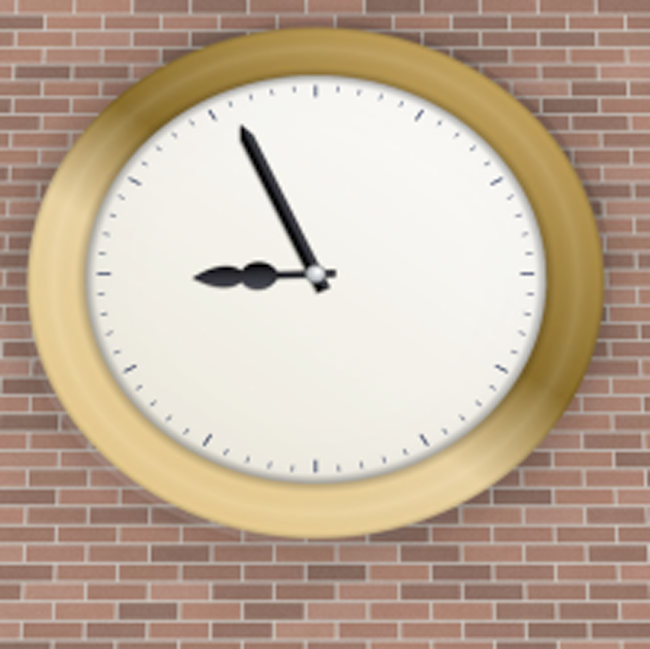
**8:56**
